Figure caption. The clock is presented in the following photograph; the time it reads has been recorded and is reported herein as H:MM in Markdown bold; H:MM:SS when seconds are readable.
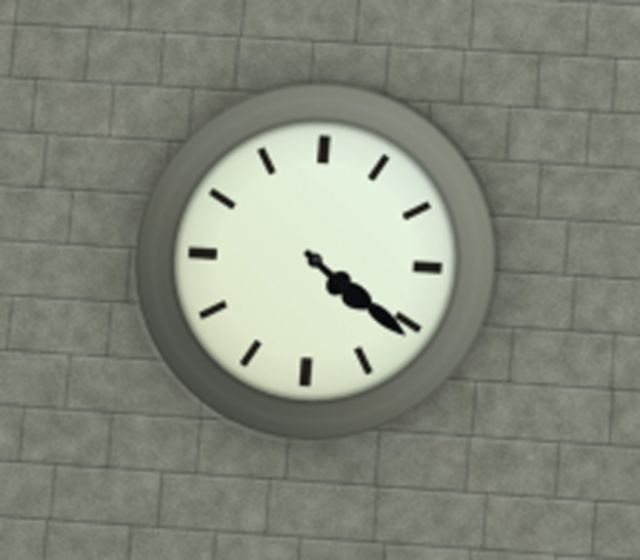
**4:21**
